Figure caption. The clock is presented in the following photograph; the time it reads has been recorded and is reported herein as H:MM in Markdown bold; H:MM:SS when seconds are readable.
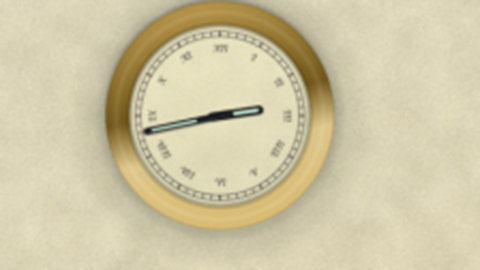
**2:43**
